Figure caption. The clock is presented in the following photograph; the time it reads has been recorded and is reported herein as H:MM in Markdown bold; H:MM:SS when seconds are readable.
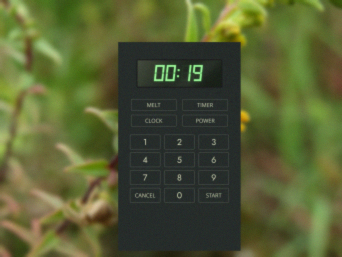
**0:19**
